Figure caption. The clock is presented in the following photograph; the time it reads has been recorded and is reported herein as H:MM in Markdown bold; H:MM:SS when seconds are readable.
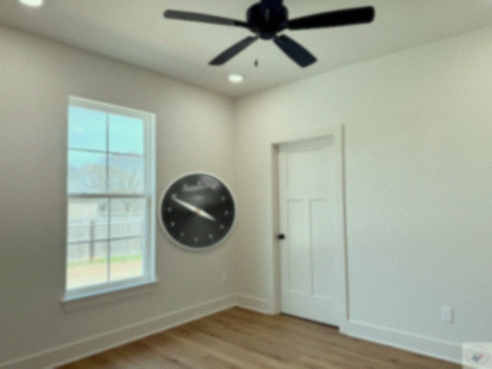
**3:49**
